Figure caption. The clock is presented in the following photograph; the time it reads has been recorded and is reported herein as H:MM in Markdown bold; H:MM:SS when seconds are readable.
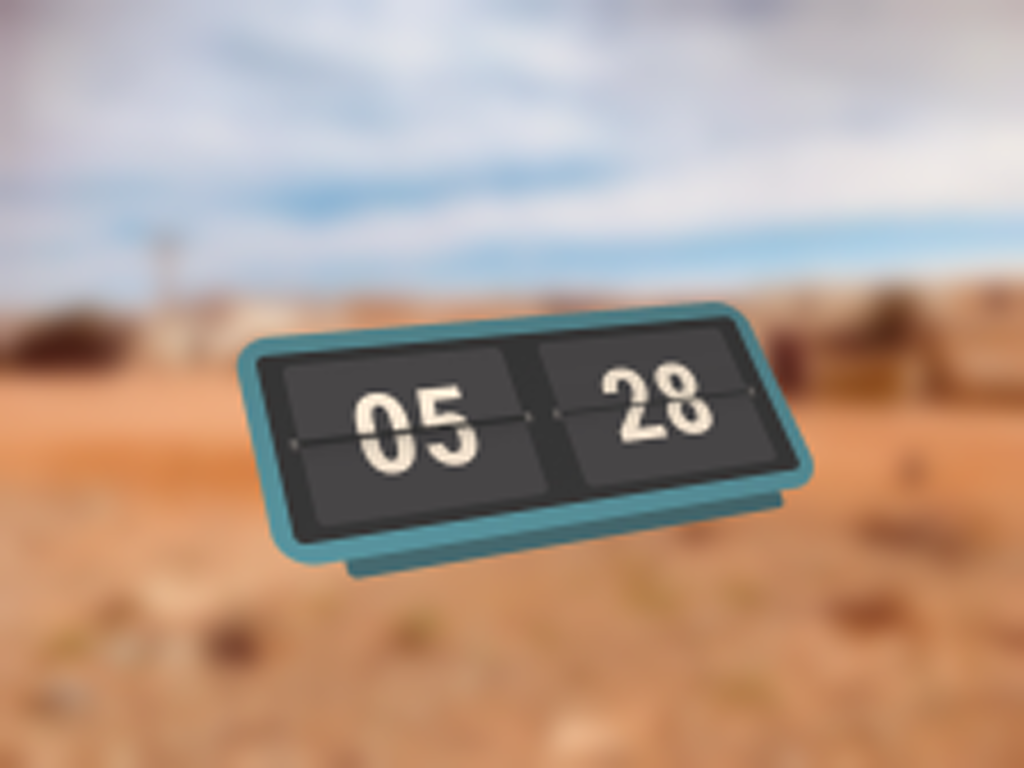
**5:28**
